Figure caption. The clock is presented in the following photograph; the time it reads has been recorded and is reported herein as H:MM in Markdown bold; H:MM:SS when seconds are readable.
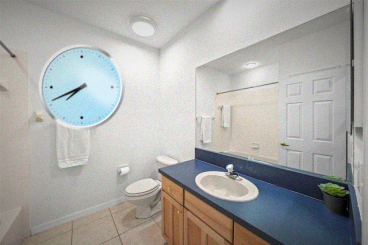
**7:41**
